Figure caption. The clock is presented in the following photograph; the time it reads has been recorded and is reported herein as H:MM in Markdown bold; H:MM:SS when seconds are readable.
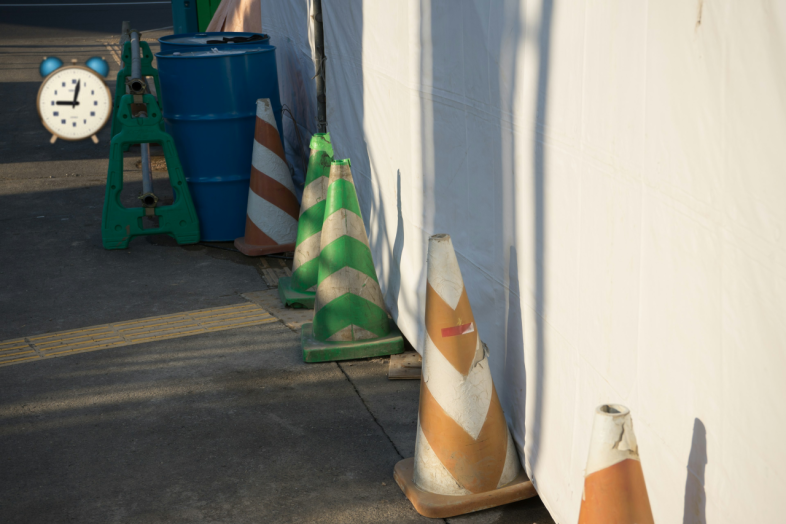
**9:02**
